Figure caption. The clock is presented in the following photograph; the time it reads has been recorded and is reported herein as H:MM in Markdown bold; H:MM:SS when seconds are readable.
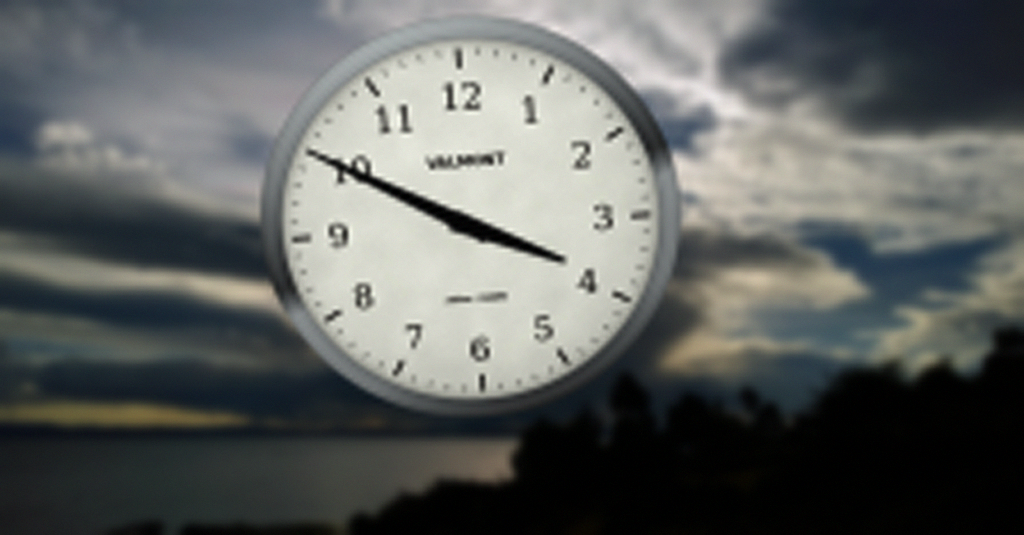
**3:50**
